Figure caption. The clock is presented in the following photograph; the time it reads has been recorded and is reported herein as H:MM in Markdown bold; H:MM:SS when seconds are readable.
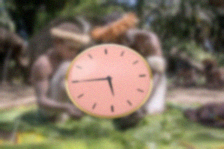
**5:45**
